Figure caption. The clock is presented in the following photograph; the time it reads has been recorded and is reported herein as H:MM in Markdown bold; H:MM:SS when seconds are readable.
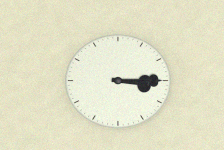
**3:15**
